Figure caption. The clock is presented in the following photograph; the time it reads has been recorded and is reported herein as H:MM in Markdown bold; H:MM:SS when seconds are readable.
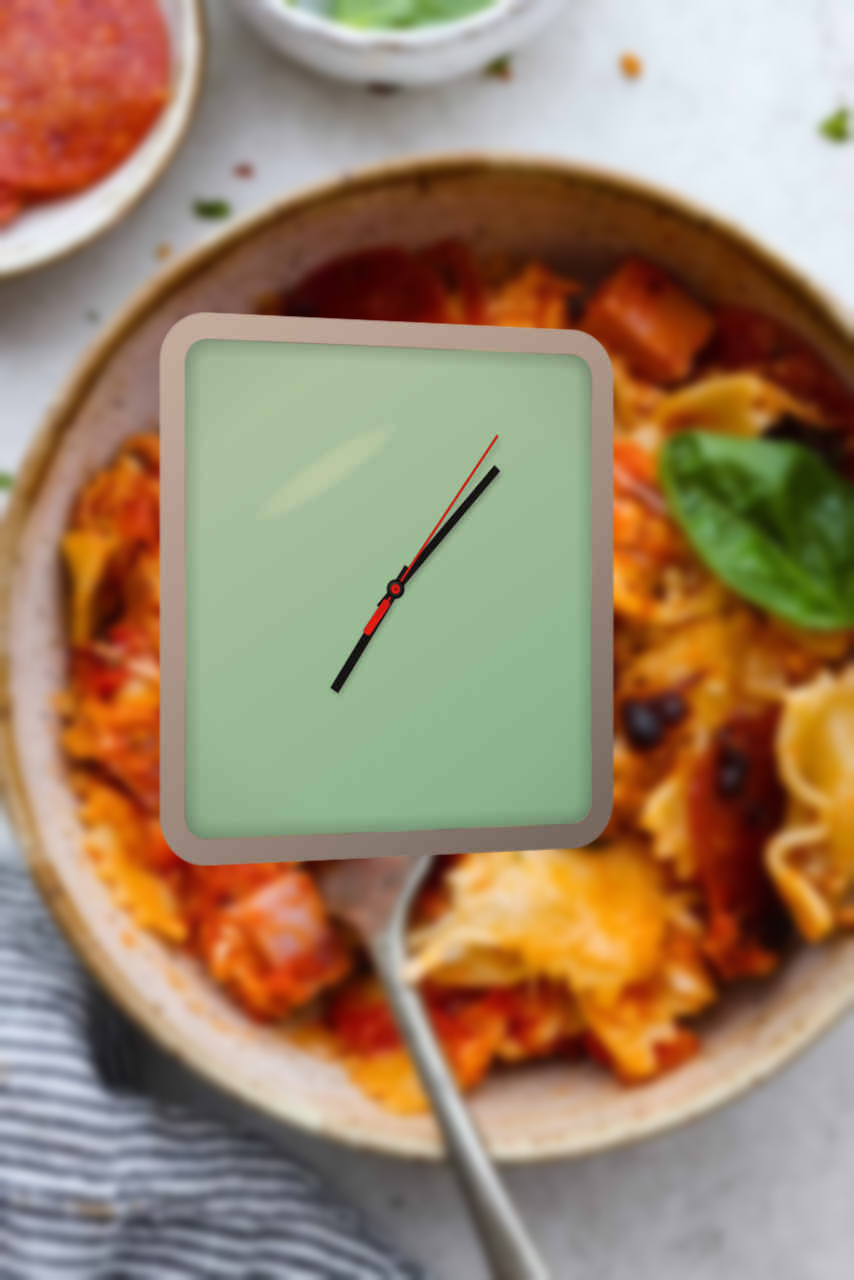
**7:07:06**
